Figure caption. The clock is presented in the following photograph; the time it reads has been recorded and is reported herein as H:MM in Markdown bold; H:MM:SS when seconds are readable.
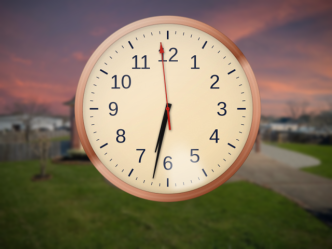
**6:31:59**
